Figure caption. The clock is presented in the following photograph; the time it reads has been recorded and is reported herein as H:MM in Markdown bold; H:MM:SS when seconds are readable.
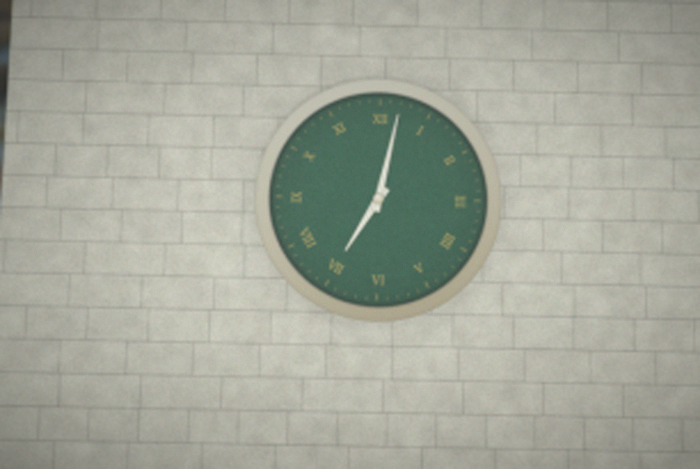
**7:02**
